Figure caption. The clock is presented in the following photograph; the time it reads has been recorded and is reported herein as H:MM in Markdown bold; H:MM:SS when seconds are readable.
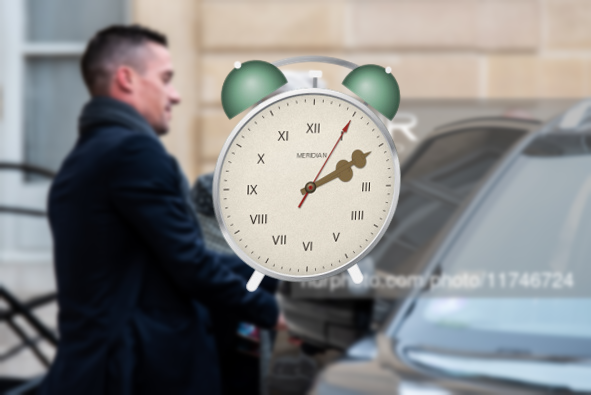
**2:10:05**
